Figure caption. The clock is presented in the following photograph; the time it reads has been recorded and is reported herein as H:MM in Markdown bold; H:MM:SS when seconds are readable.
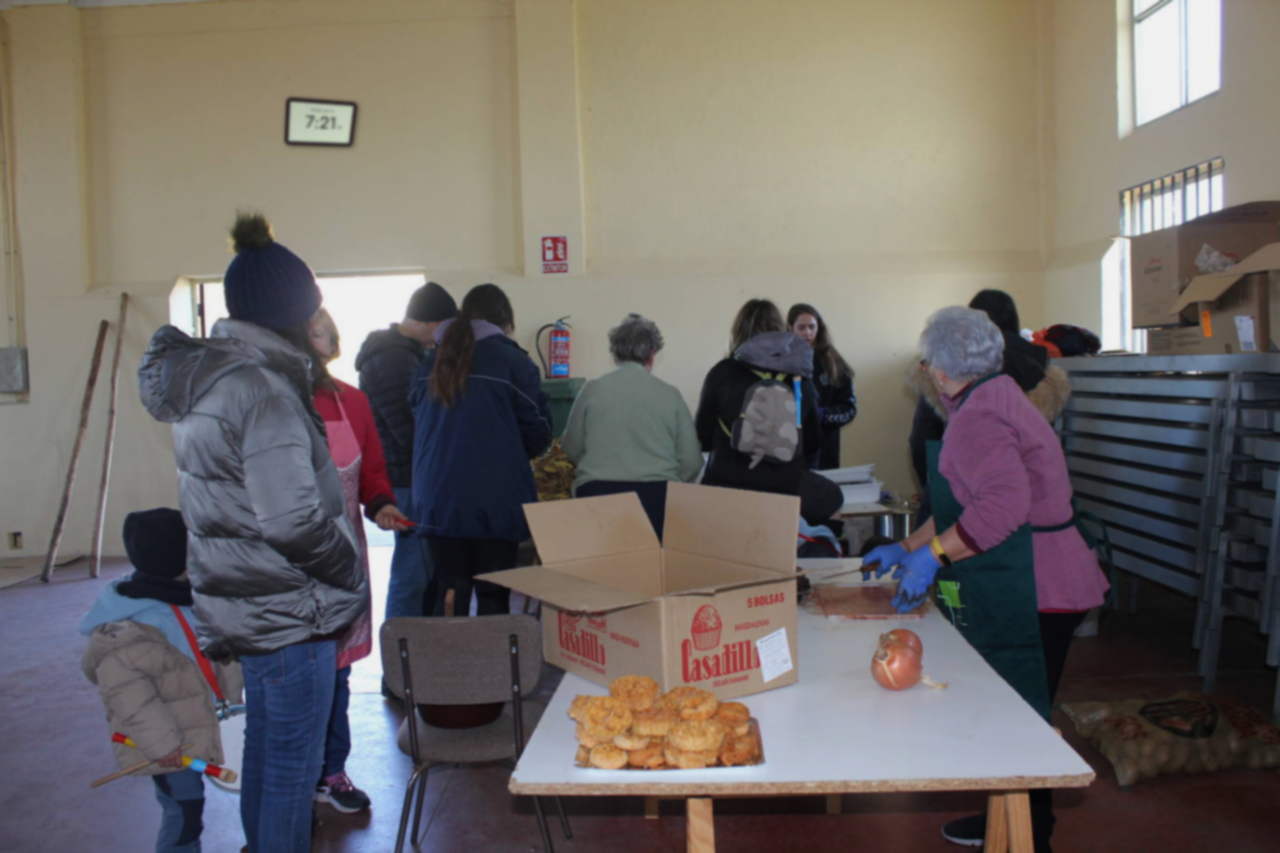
**7:21**
